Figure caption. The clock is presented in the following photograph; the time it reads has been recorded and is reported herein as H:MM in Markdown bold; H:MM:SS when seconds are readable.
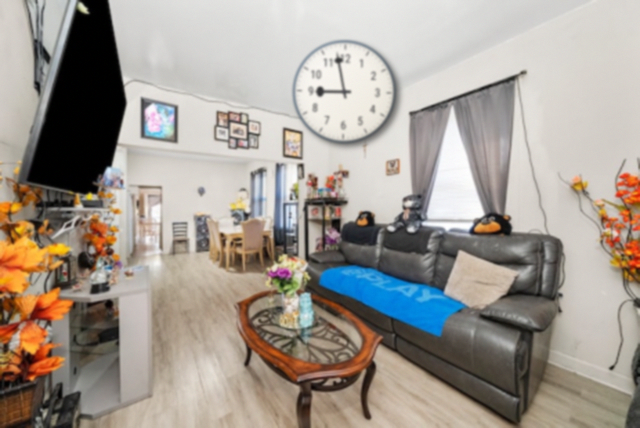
**8:58**
